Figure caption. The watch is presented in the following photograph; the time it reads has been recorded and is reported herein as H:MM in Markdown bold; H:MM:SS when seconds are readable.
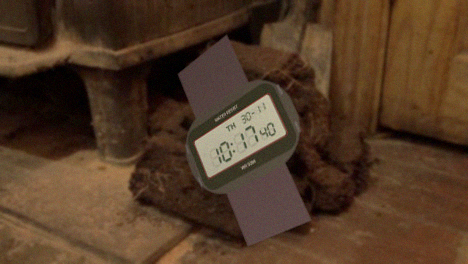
**10:17:40**
